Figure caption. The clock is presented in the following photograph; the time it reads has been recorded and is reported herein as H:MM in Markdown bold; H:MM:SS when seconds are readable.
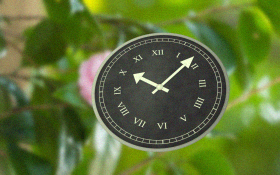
**10:08**
